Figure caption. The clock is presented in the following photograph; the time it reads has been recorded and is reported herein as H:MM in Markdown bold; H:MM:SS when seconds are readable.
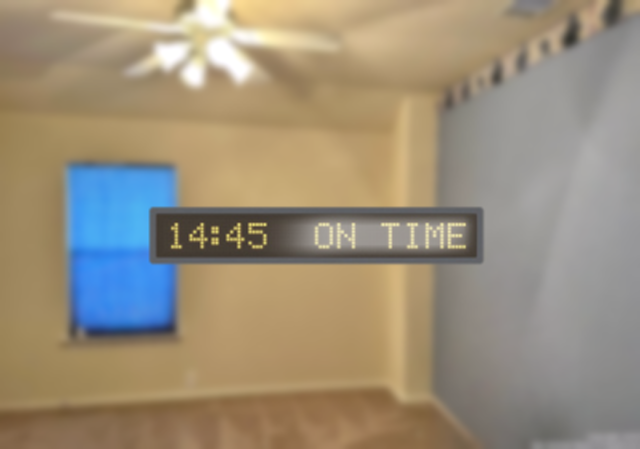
**14:45**
